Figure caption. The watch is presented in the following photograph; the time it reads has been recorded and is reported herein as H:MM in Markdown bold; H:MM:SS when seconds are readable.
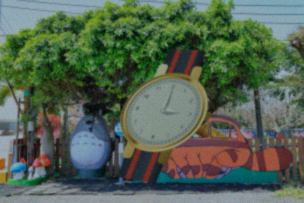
**3:00**
